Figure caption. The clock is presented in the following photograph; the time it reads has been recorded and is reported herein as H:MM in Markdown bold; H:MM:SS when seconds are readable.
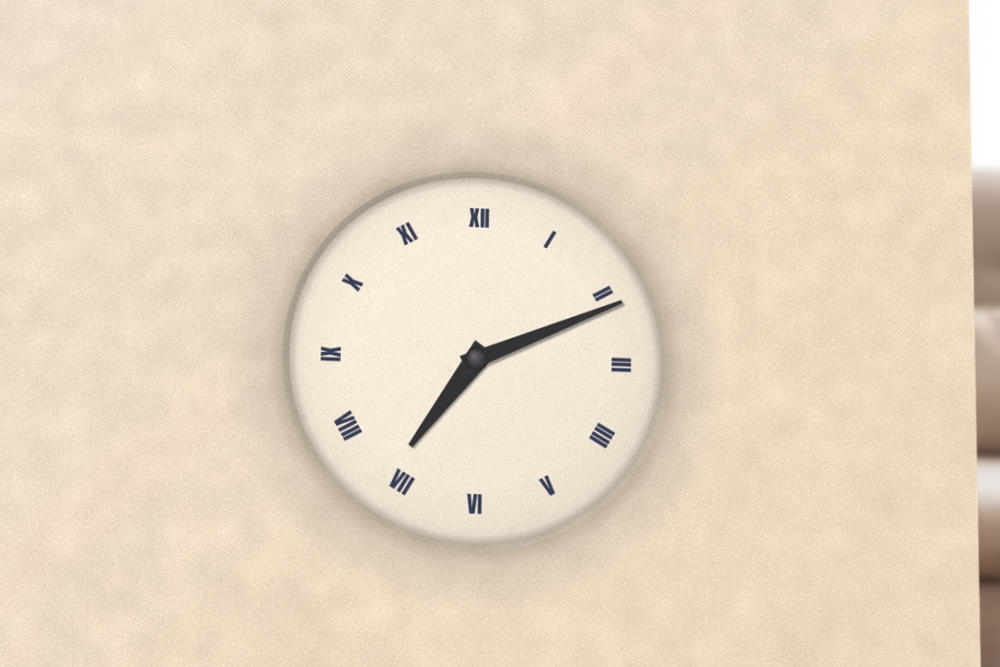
**7:11**
